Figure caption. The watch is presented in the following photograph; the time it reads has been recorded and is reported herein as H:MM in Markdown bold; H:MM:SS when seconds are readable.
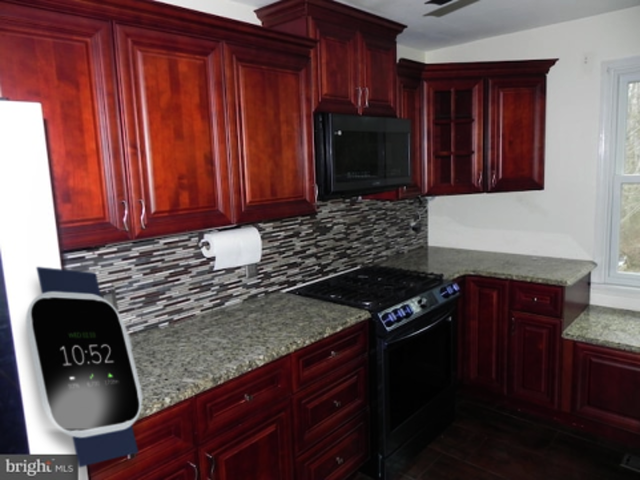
**10:52**
